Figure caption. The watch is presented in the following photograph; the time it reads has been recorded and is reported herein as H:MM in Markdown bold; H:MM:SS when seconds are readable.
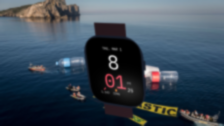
**8:01**
